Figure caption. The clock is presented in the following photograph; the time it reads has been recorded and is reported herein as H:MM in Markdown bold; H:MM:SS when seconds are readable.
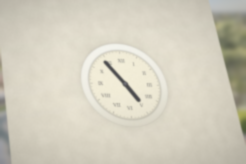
**4:54**
